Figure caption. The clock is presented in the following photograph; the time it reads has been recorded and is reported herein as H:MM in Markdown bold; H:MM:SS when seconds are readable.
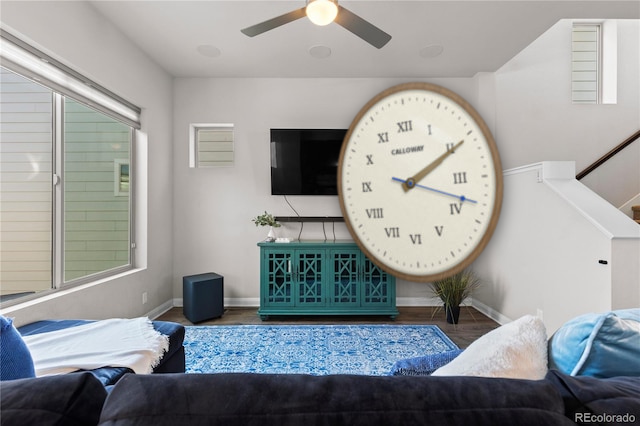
**2:10:18**
